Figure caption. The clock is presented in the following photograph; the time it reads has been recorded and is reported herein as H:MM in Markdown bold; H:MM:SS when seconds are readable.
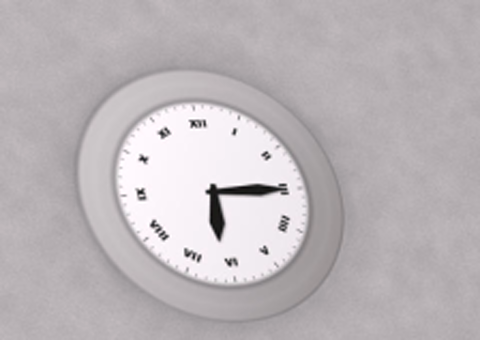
**6:15**
